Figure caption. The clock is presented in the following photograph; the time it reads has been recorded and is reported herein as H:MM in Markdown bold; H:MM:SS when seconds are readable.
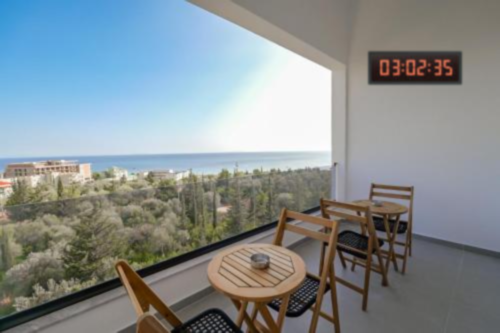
**3:02:35**
